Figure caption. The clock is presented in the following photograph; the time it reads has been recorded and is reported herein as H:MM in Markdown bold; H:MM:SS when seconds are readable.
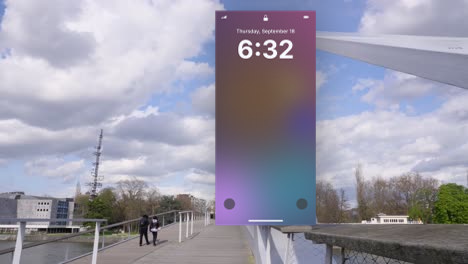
**6:32**
